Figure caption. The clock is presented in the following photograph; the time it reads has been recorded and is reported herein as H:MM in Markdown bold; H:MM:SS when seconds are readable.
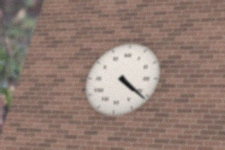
**4:21**
